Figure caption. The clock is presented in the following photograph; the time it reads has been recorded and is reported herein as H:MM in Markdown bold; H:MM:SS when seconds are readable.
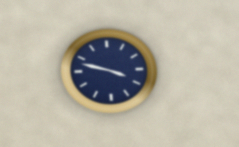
**3:48**
